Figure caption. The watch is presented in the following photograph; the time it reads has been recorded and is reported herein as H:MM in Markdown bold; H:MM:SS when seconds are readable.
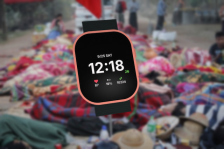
**12:18**
